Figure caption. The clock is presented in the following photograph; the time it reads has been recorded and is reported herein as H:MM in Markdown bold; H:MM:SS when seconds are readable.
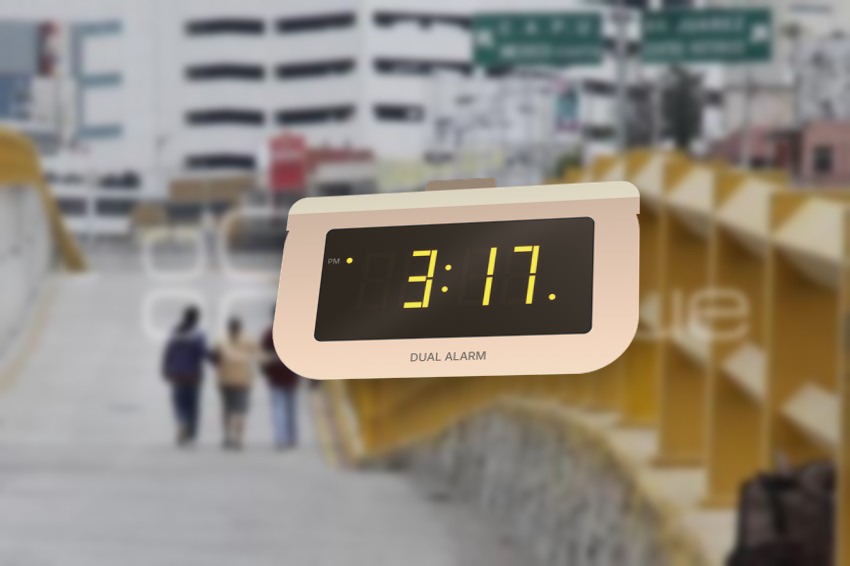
**3:17**
